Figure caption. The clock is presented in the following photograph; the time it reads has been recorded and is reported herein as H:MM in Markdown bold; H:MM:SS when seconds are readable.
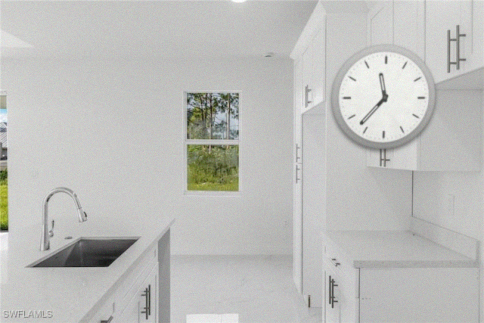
**11:37**
